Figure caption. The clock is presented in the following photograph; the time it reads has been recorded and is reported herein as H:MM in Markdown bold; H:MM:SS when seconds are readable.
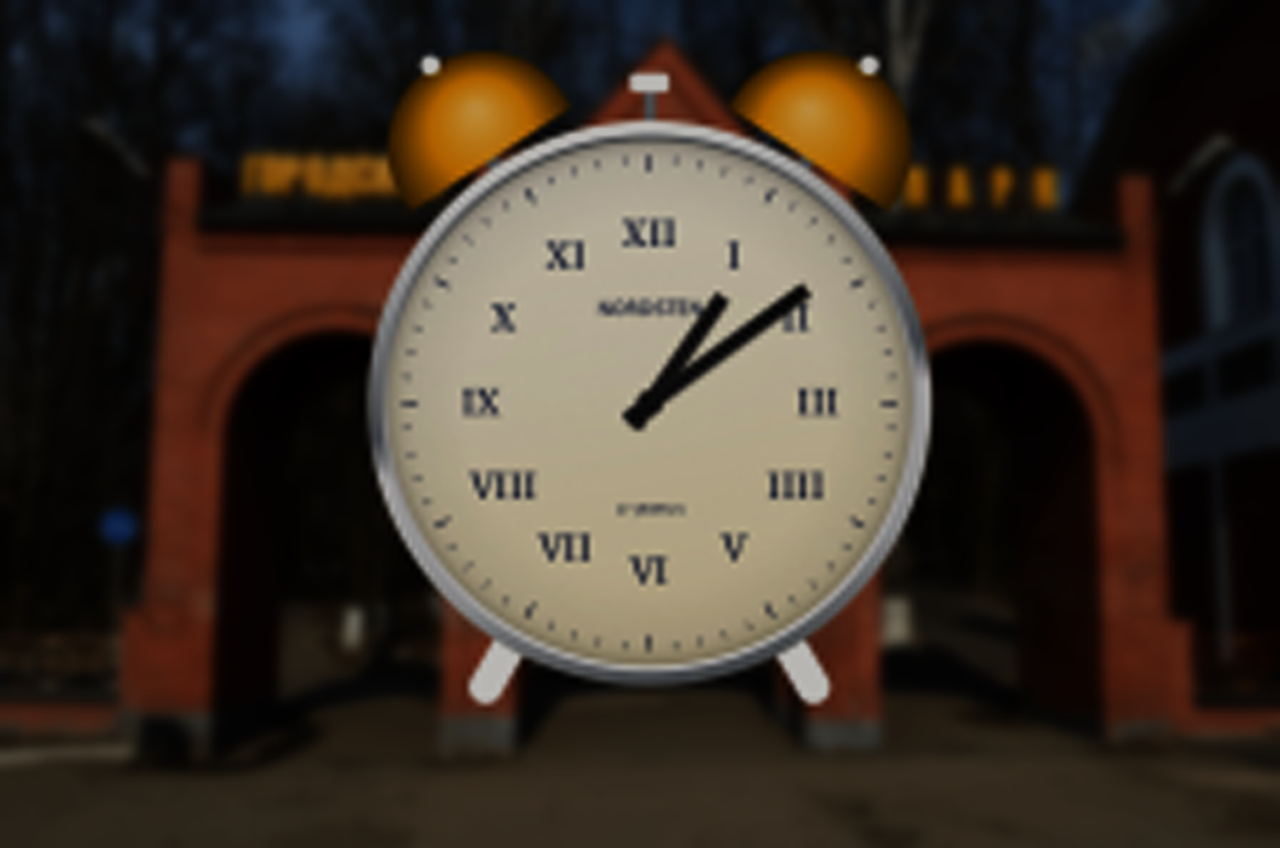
**1:09**
